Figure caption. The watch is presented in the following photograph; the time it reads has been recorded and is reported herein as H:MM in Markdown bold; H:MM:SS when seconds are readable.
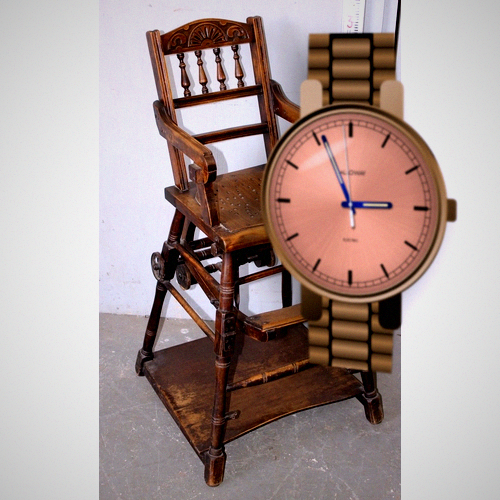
**2:55:59**
